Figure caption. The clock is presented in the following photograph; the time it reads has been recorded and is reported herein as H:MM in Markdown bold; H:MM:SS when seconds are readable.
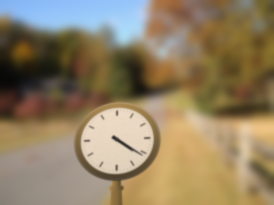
**4:21**
